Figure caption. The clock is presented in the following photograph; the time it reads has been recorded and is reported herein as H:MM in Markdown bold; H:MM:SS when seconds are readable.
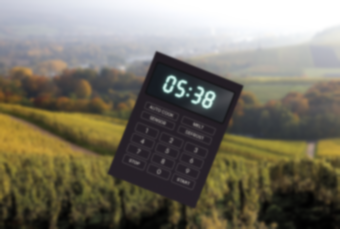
**5:38**
